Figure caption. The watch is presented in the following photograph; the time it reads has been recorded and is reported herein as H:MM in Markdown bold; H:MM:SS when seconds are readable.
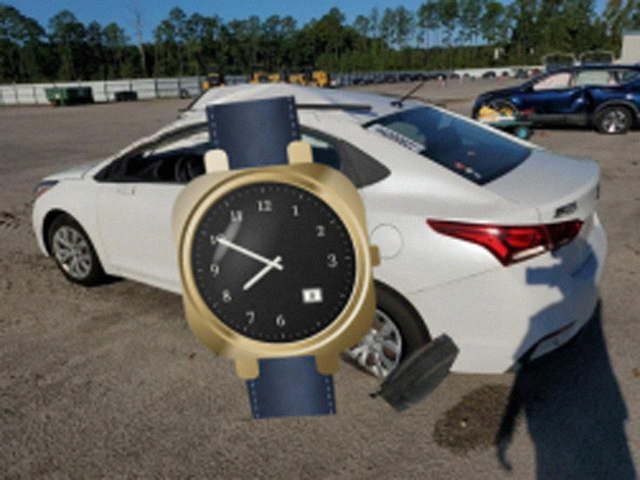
**7:50**
